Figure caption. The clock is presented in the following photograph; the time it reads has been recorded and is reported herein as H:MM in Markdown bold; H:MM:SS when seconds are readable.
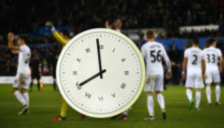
**7:59**
